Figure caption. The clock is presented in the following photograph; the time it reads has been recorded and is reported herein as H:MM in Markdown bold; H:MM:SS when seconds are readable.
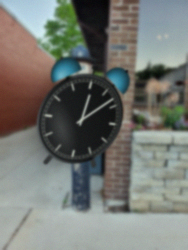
**12:08**
